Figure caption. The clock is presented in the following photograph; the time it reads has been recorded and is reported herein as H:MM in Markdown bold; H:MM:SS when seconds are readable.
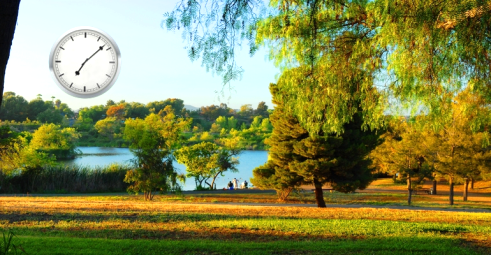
**7:08**
